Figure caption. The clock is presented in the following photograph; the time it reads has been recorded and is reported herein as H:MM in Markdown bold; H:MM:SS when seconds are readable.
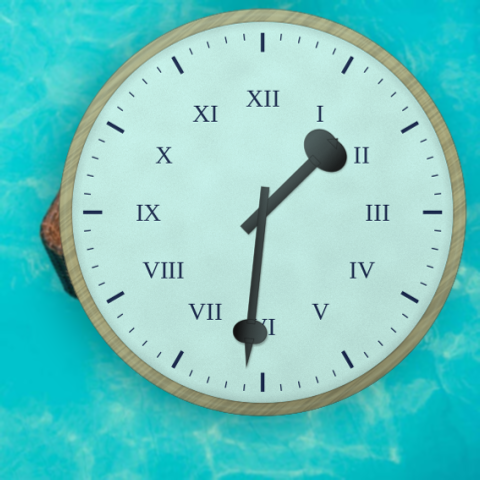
**1:31**
